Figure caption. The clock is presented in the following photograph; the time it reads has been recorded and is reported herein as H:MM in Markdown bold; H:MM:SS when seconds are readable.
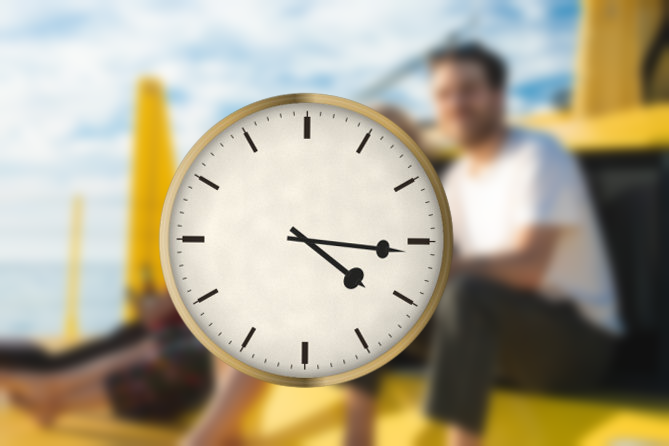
**4:16**
